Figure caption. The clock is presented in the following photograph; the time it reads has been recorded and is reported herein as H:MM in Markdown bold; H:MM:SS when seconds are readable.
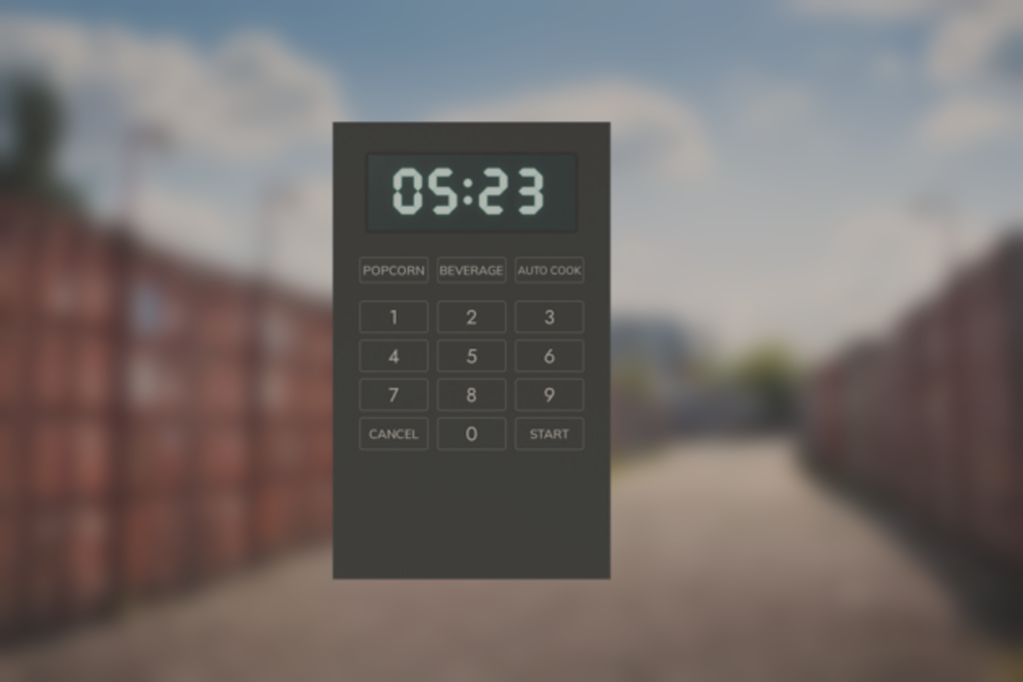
**5:23**
